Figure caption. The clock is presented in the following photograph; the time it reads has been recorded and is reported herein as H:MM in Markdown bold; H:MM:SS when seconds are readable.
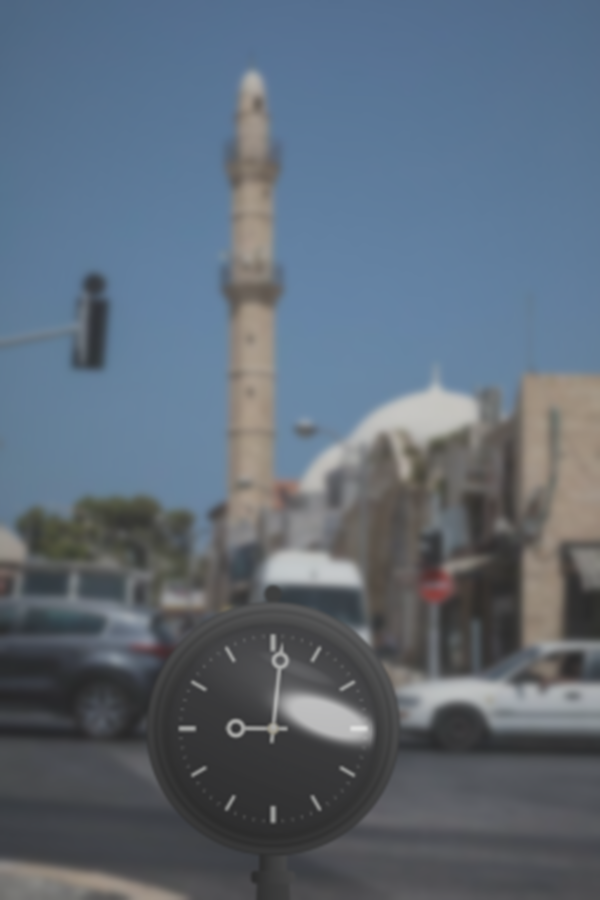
**9:01**
